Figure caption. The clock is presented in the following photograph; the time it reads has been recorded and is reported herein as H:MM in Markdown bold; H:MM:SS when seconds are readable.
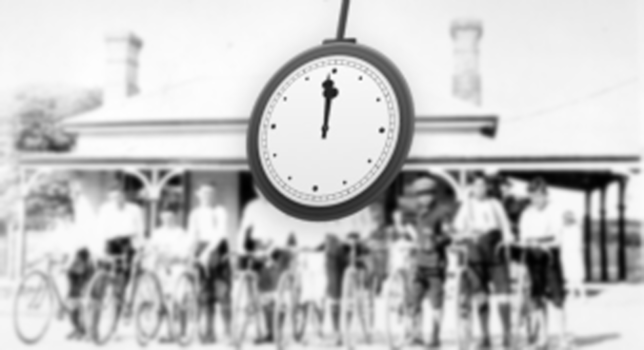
**11:59**
